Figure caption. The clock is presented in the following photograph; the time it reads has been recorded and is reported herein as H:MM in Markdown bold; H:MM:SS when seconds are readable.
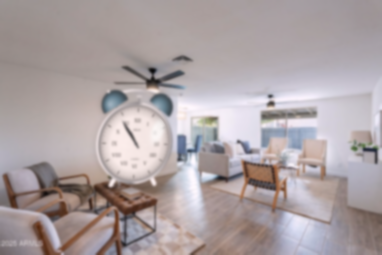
**10:54**
